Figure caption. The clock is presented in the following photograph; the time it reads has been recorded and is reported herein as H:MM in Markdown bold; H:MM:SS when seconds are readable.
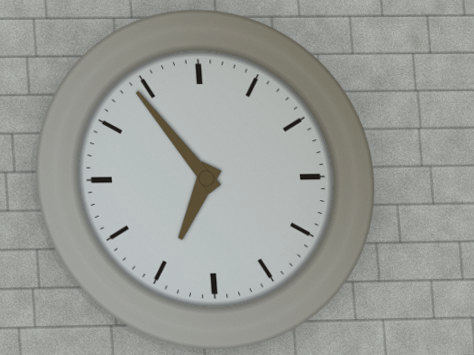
**6:54**
